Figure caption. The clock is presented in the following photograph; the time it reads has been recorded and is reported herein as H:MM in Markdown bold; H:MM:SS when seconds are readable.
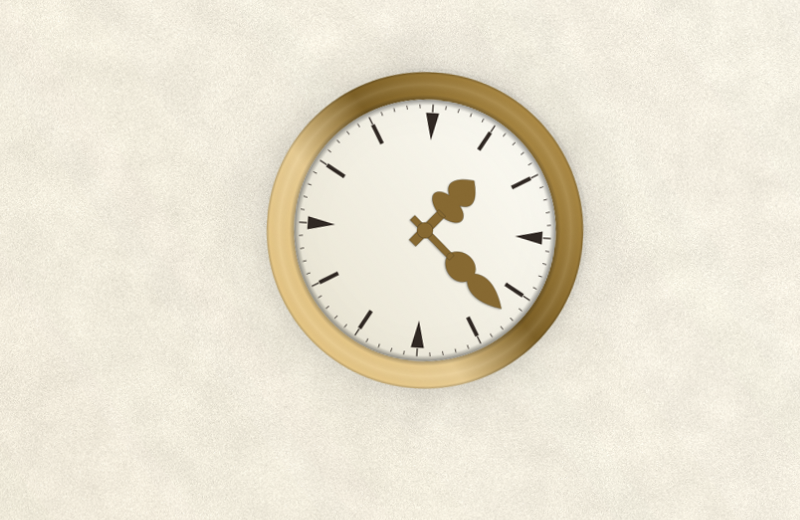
**1:22**
